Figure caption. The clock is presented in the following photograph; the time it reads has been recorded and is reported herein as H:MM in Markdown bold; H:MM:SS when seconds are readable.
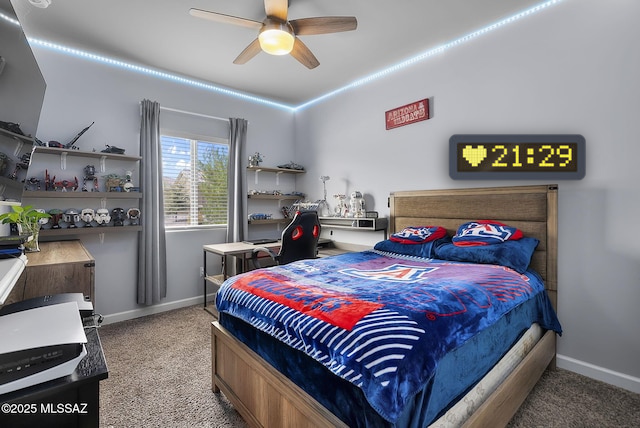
**21:29**
